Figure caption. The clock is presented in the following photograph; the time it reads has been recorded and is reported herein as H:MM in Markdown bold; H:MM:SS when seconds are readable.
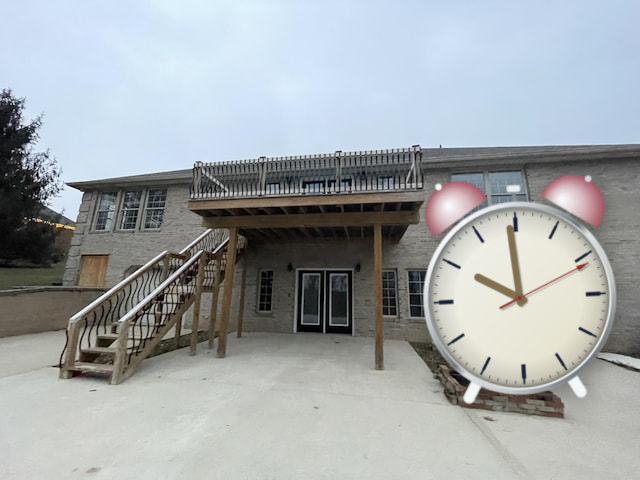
**9:59:11**
